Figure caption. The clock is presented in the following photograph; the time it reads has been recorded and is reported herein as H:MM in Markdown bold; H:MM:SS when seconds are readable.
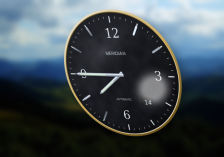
**7:45**
